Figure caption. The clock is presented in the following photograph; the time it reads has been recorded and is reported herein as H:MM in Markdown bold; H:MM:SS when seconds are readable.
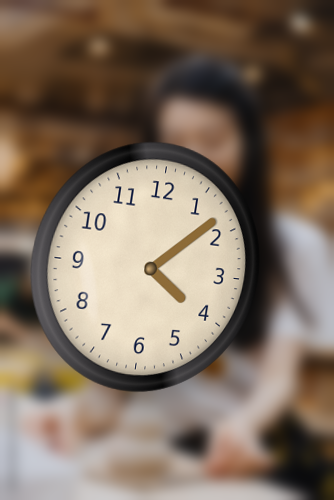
**4:08**
